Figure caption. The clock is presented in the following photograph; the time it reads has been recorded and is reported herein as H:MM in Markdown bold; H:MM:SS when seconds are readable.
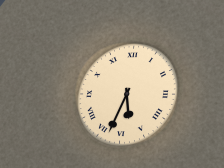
**5:33**
